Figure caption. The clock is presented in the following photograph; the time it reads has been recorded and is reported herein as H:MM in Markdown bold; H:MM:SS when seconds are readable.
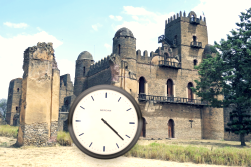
**4:22**
